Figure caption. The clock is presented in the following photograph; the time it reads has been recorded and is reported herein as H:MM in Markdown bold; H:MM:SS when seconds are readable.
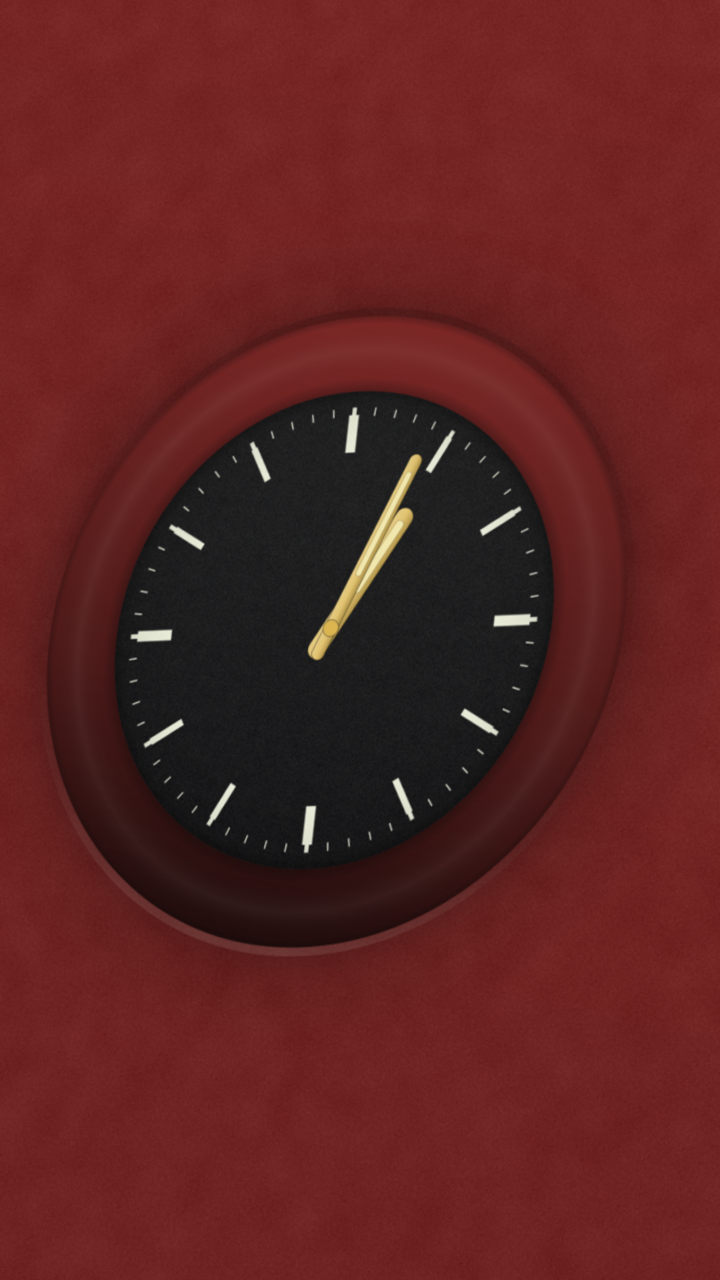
**1:04**
